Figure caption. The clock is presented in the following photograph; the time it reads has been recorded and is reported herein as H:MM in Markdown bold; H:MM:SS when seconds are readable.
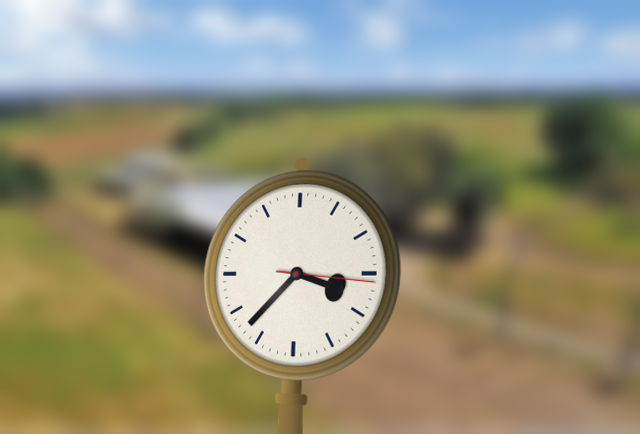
**3:37:16**
